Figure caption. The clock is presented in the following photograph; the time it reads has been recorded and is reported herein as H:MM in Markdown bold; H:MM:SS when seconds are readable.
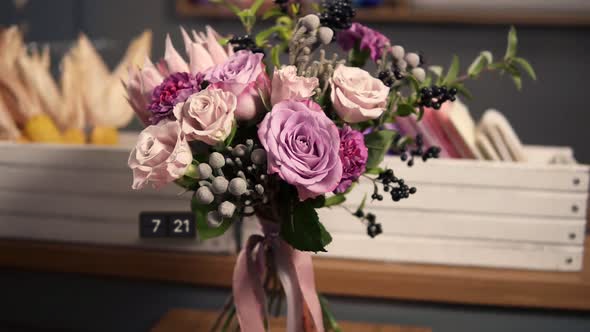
**7:21**
